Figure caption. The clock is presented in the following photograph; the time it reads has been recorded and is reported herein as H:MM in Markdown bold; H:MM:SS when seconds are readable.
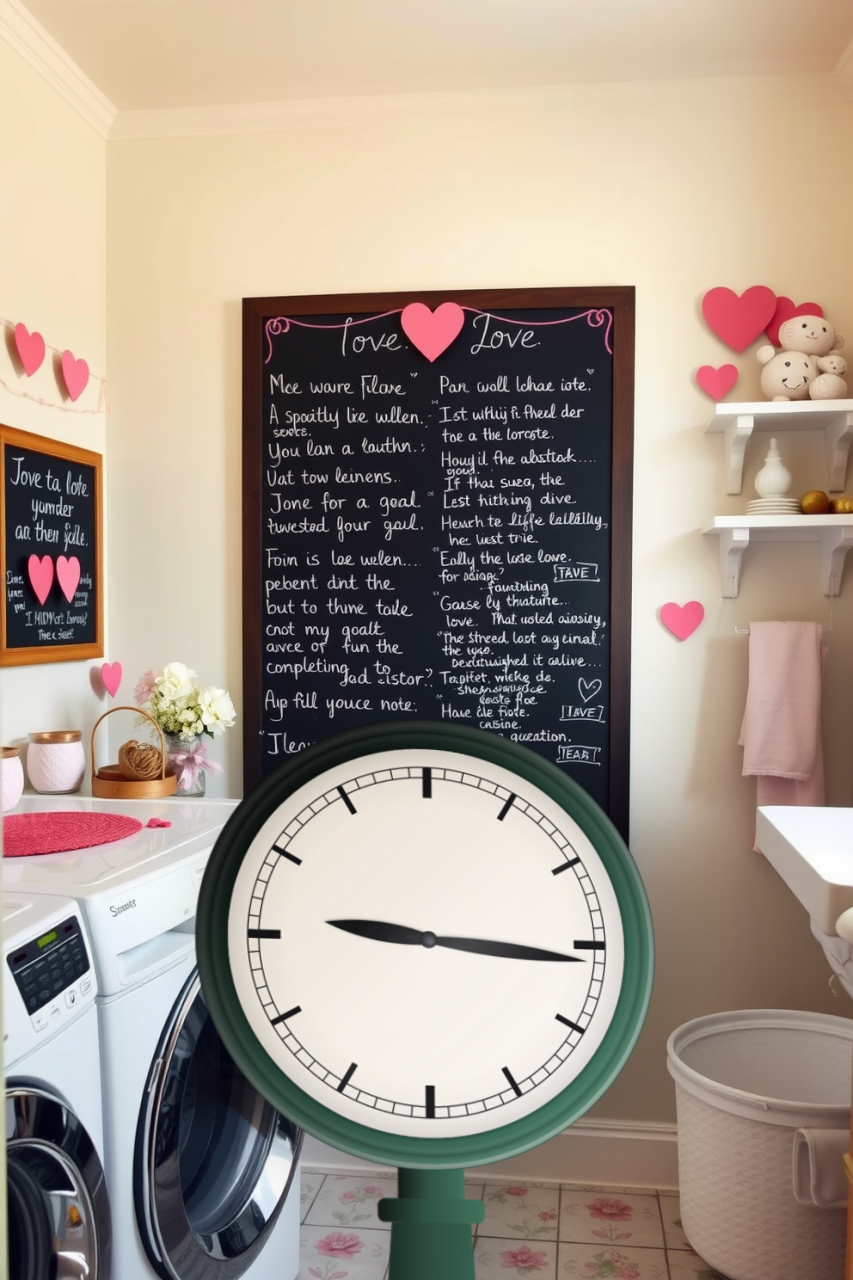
**9:16**
